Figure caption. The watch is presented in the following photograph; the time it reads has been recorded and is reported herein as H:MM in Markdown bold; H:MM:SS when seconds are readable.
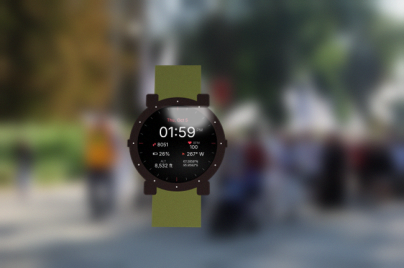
**1:59**
